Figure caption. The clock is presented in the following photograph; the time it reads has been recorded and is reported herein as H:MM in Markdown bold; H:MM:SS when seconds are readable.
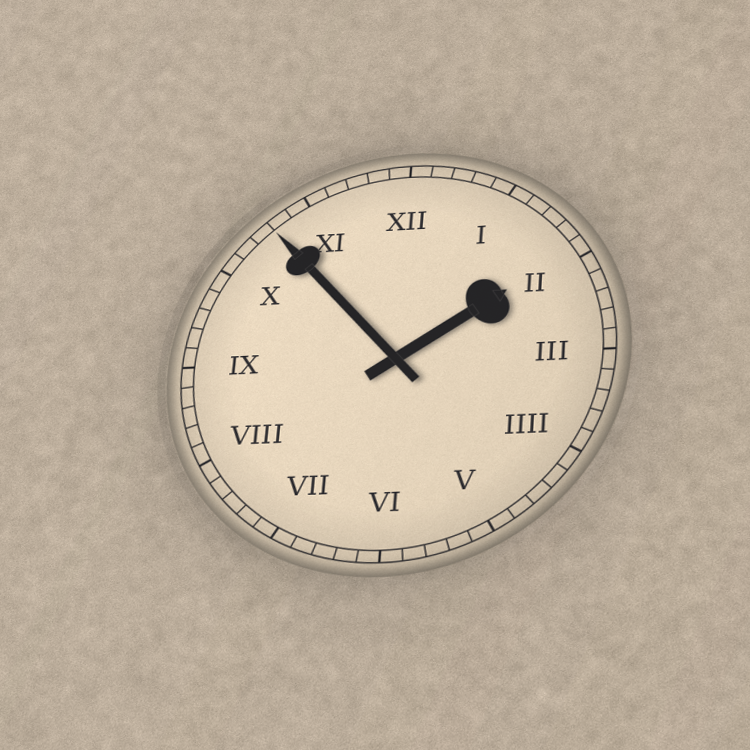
**1:53**
